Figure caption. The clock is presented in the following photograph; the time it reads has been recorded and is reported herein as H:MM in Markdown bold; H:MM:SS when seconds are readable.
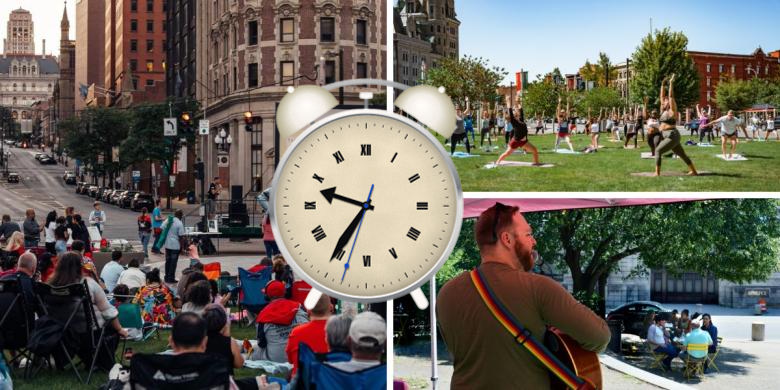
**9:35:33**
